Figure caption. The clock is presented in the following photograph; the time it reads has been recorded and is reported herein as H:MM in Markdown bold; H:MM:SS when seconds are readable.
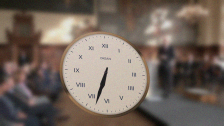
**6:33**
